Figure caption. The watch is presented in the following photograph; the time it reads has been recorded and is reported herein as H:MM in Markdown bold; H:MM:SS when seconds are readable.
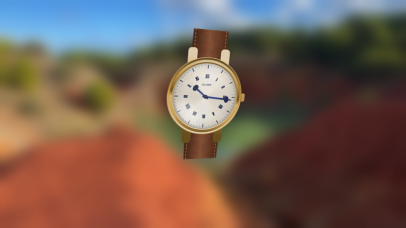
**10:16**
